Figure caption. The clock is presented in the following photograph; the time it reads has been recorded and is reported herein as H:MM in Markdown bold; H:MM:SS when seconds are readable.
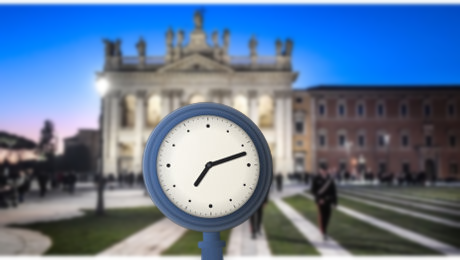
**7:12**
